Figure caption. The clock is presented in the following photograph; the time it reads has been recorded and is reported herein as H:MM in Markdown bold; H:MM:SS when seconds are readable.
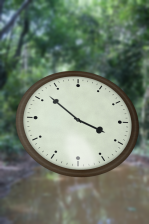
**3:52**
